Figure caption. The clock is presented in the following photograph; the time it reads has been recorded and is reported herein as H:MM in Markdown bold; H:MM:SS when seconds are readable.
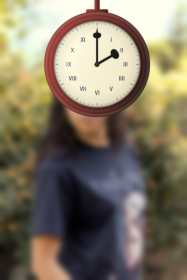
**2:00**
